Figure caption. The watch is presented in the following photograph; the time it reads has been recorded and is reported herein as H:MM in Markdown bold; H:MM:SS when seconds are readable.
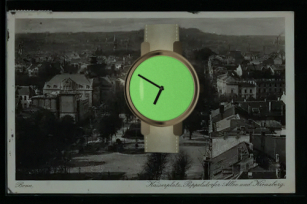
**6:50**
